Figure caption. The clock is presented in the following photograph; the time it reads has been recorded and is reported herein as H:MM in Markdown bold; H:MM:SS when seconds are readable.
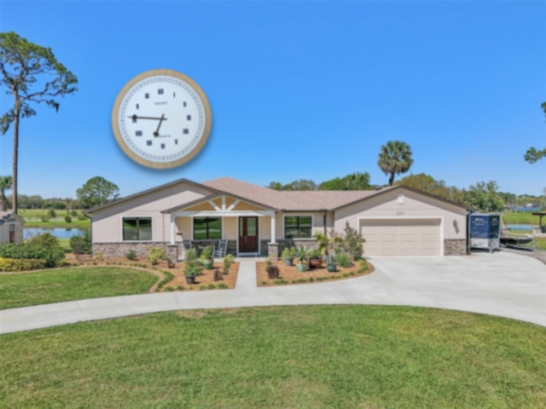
**6:46**
